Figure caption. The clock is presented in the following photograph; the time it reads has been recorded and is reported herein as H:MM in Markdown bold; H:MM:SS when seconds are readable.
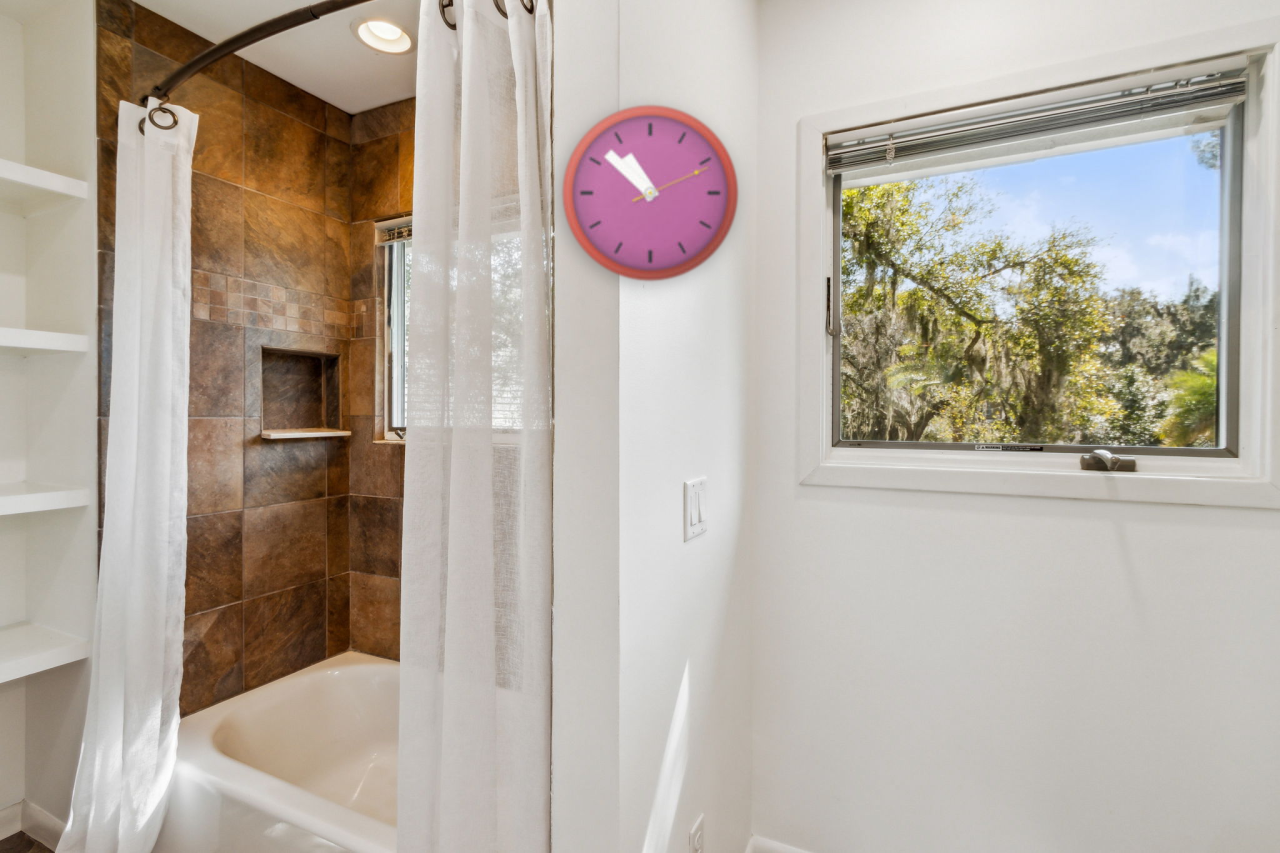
**10:52:11**
